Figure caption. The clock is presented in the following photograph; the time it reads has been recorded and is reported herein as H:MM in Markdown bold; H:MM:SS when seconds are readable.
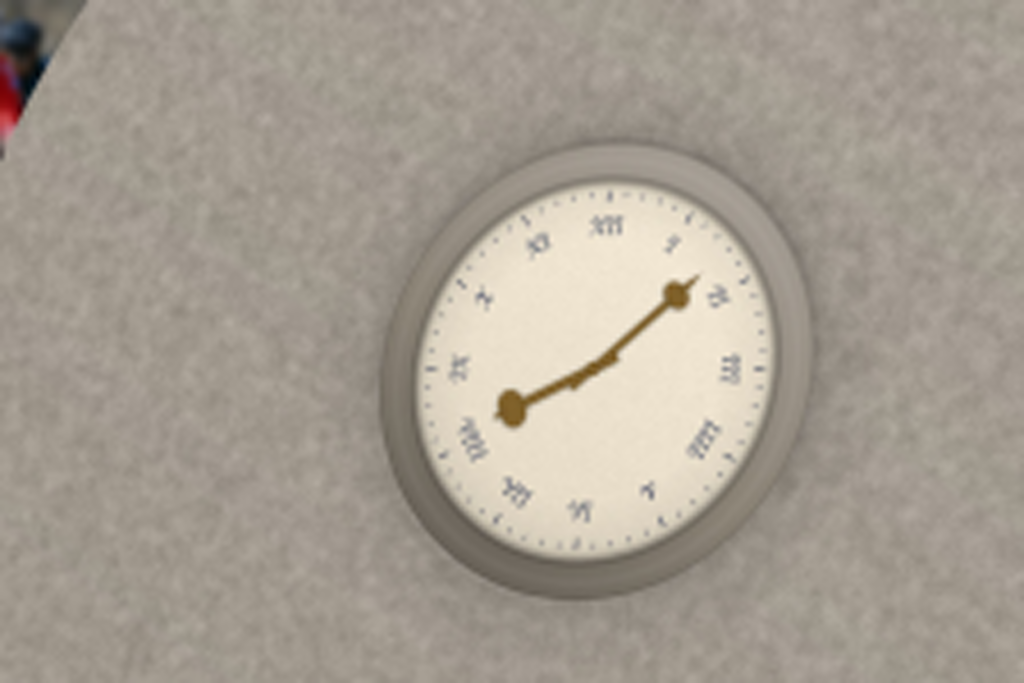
**8:08**
